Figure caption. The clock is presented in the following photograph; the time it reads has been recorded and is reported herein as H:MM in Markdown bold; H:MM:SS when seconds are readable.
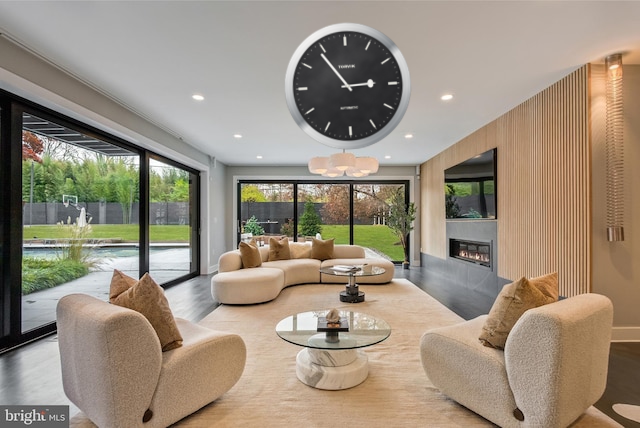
**2:54**
